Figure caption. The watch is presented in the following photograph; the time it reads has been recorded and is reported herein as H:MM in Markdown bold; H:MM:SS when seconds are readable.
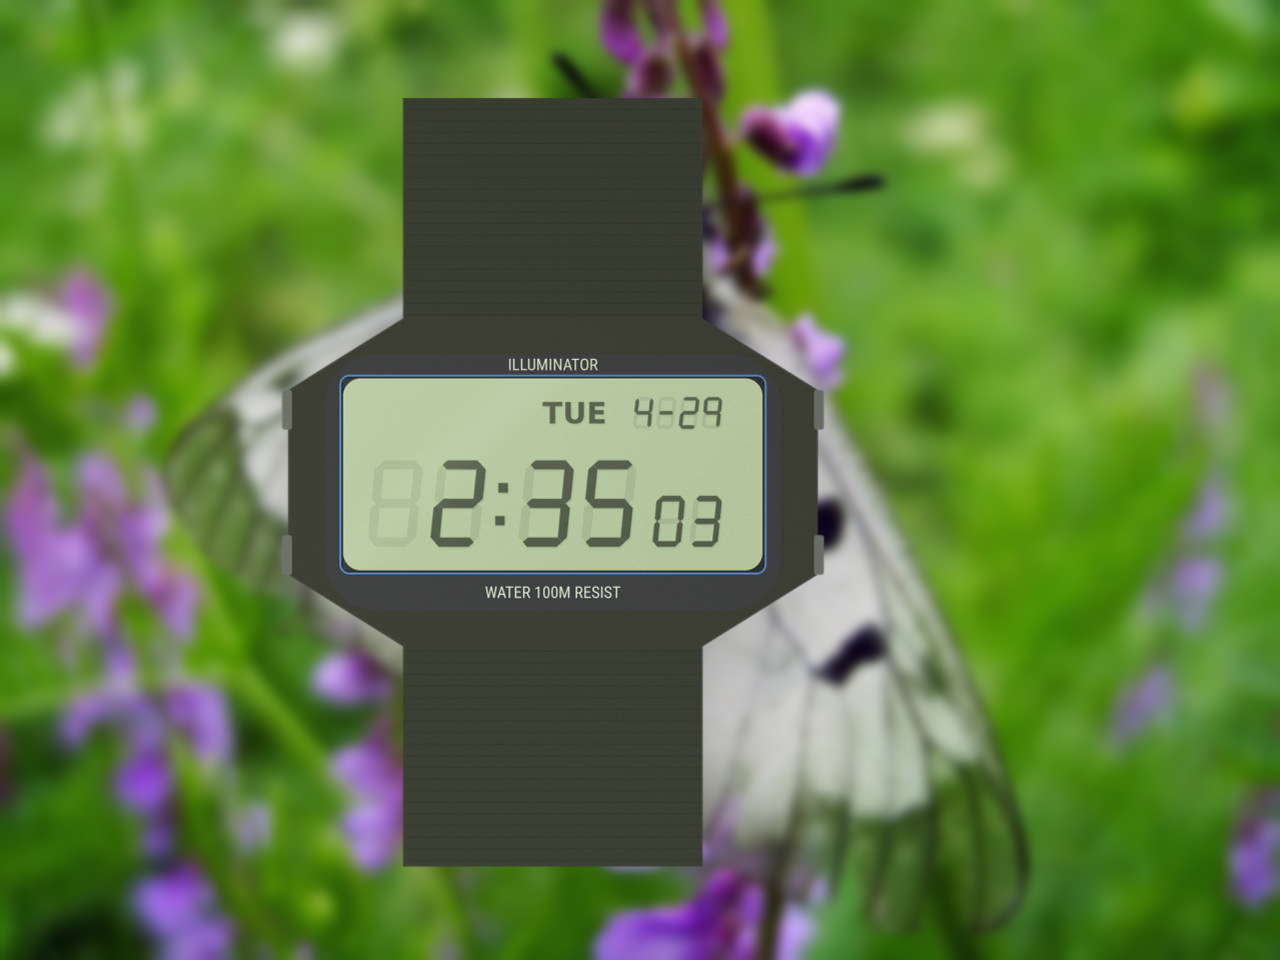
**2:35:03**
